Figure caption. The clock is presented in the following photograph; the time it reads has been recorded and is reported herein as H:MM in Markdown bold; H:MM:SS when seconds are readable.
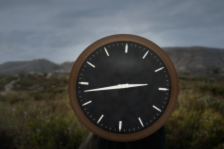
**2:43**
